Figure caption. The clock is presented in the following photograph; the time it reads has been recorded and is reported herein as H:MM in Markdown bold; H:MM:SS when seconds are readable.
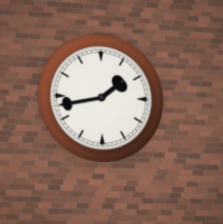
**1:43**
